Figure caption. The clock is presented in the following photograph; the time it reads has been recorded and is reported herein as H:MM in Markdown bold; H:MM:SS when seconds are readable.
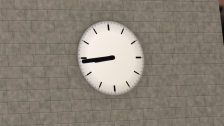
**8:44**
